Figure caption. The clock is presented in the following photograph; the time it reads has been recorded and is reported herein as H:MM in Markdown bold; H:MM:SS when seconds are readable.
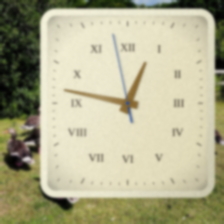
**12:46:58**
